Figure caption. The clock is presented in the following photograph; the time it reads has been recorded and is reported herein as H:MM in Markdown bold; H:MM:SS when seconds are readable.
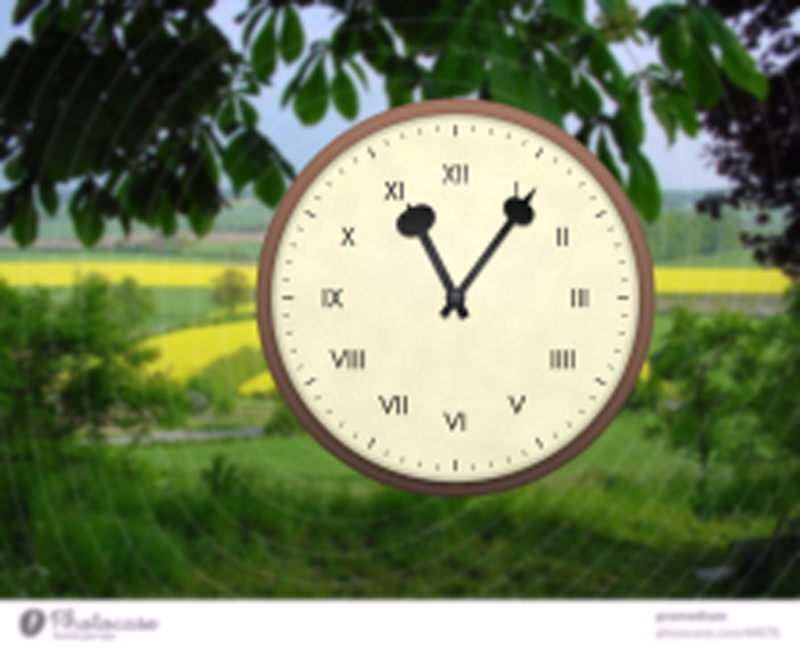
**11:06**
